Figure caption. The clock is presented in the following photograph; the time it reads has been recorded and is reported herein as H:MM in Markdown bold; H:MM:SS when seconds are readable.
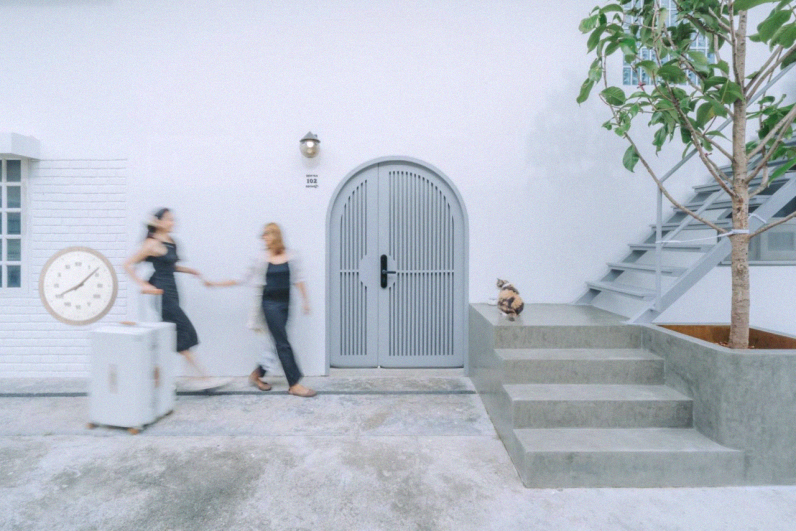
**8:08**
